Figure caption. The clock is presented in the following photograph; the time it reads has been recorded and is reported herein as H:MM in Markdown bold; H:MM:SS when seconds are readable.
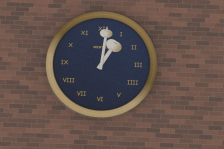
**1:01**
